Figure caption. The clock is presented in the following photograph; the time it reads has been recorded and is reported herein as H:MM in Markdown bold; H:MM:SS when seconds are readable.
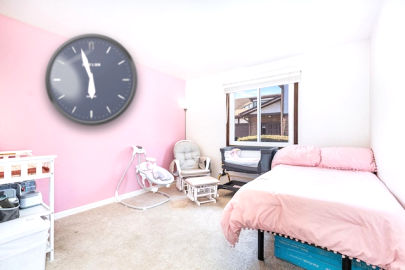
**5:57**
